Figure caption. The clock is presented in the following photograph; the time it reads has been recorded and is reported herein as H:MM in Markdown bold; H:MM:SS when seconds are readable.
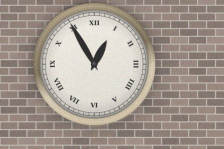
**12:55**
